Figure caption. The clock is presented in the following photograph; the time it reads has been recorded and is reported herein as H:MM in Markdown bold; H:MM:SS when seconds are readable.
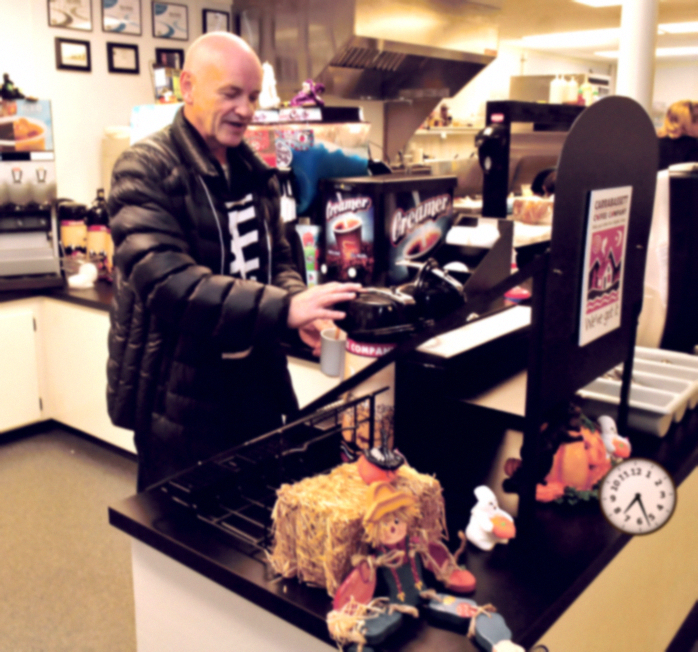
**7:27**
